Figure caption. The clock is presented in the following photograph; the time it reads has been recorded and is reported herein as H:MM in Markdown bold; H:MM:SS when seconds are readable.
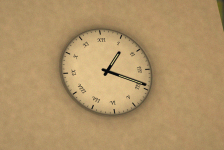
**1:19**
